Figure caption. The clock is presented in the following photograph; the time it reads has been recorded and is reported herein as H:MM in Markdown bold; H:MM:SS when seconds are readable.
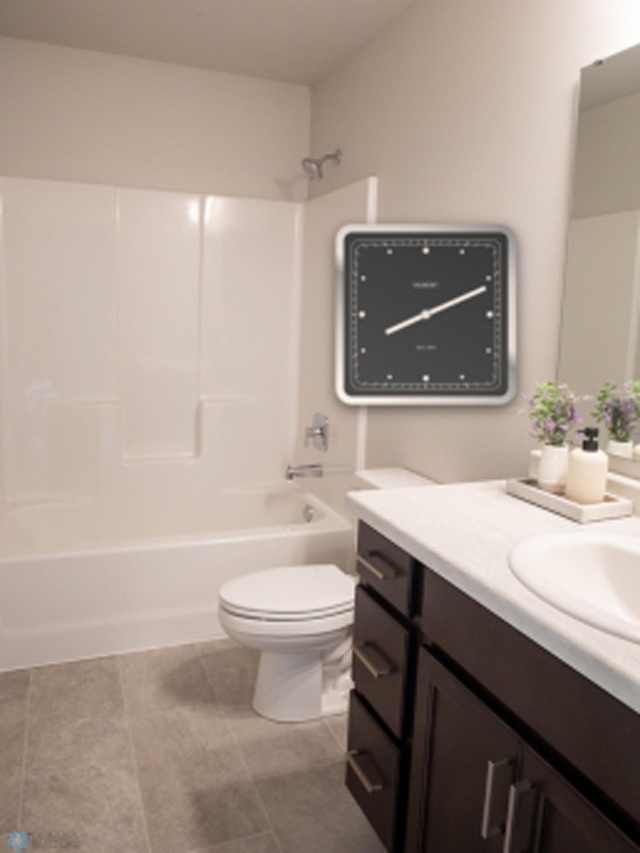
**8:11**
